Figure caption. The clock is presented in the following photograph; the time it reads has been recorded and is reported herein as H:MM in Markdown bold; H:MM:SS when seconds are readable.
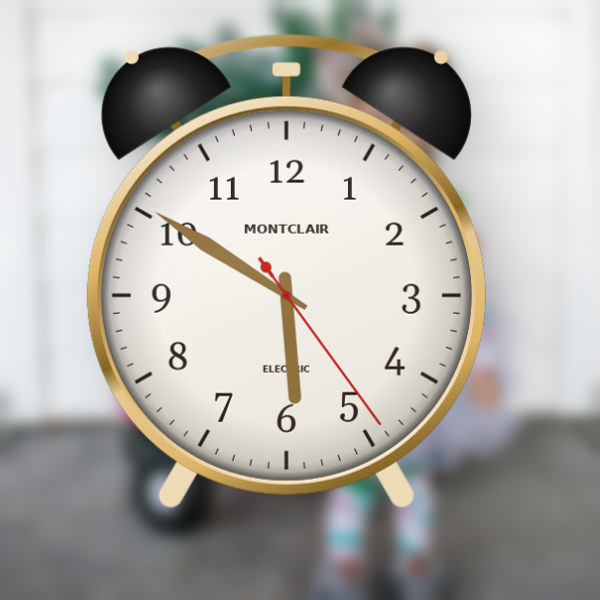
**5:50:24**
